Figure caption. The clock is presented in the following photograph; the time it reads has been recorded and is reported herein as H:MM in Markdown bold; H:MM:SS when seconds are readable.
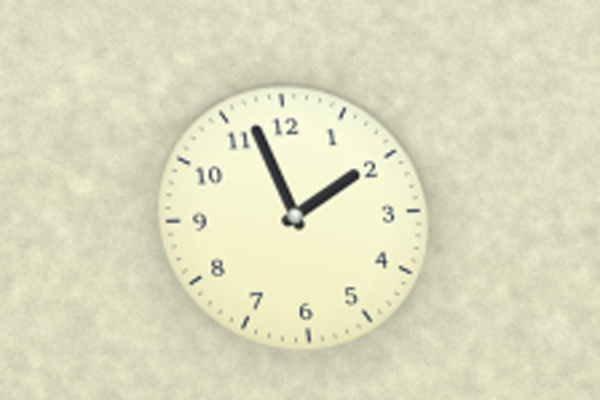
**1:57**
